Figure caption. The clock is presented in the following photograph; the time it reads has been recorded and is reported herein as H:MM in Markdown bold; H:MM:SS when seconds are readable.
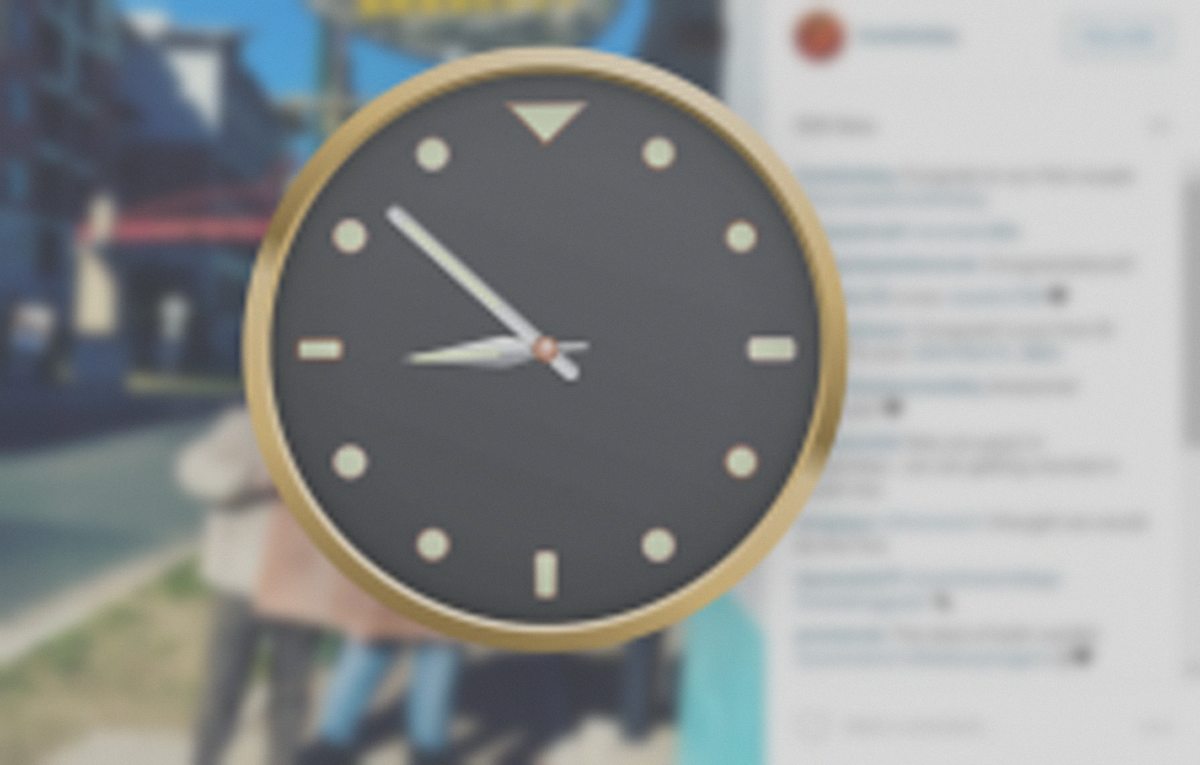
**8:52**
